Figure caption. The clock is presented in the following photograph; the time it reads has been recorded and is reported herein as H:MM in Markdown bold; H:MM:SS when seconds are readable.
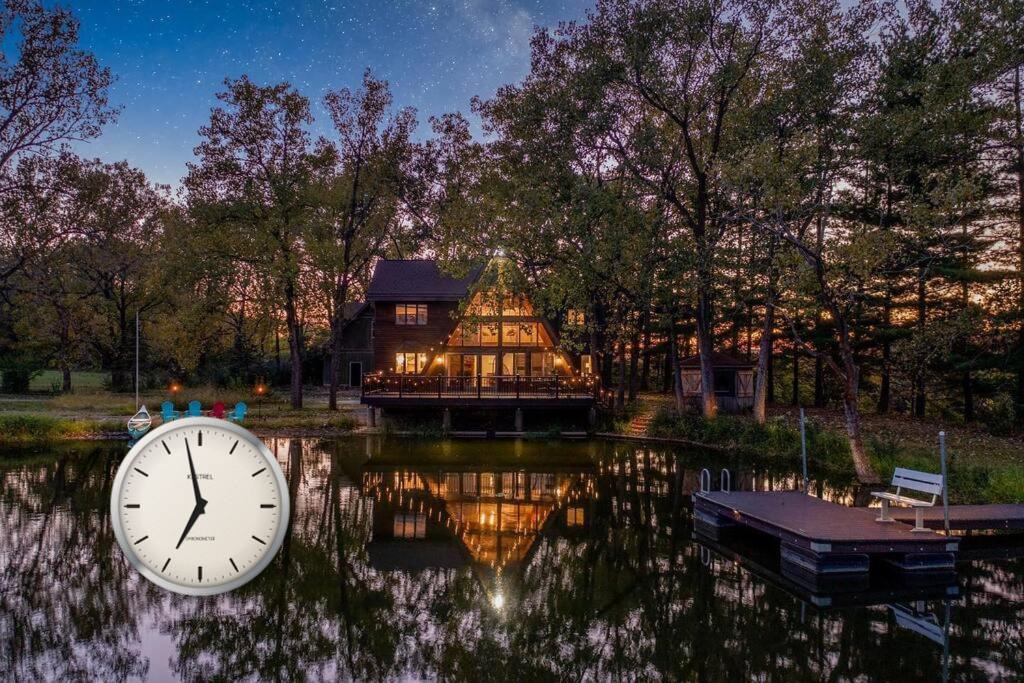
**6:58**
